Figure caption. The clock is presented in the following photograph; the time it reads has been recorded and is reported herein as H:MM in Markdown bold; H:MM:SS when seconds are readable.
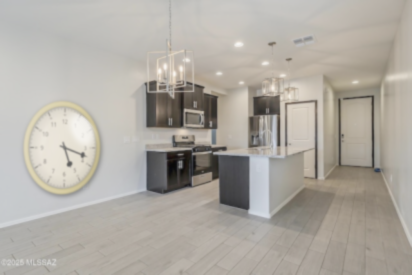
**5:18**
